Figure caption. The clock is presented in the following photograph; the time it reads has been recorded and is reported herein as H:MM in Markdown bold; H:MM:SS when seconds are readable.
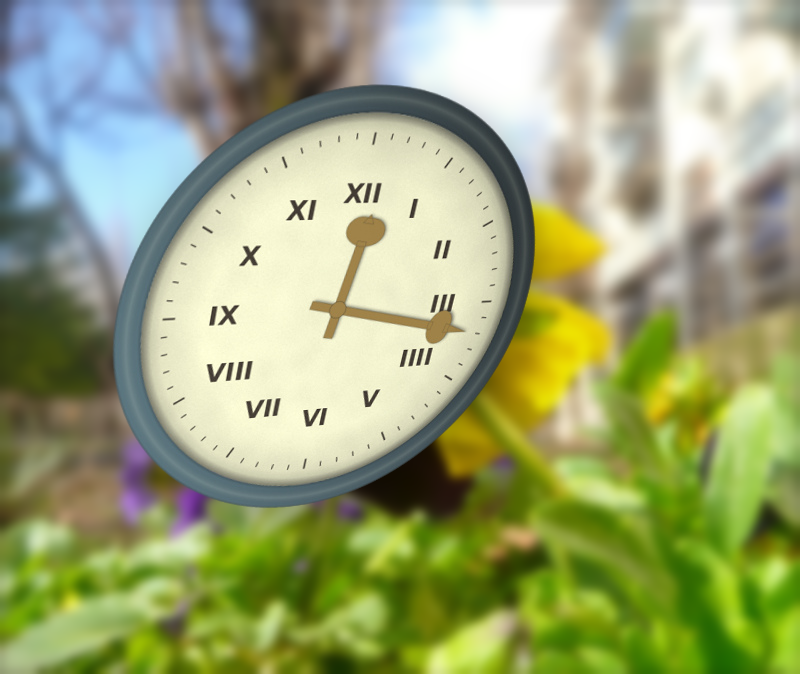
**12:17**
